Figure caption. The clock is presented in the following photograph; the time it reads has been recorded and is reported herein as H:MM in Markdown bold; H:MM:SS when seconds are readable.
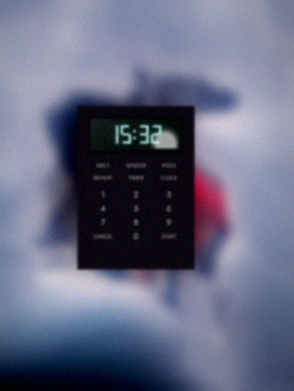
**15:32**
